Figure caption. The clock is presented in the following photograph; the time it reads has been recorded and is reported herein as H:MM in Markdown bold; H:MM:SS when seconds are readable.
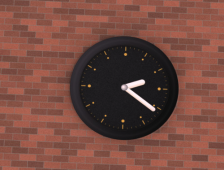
**2:21**
